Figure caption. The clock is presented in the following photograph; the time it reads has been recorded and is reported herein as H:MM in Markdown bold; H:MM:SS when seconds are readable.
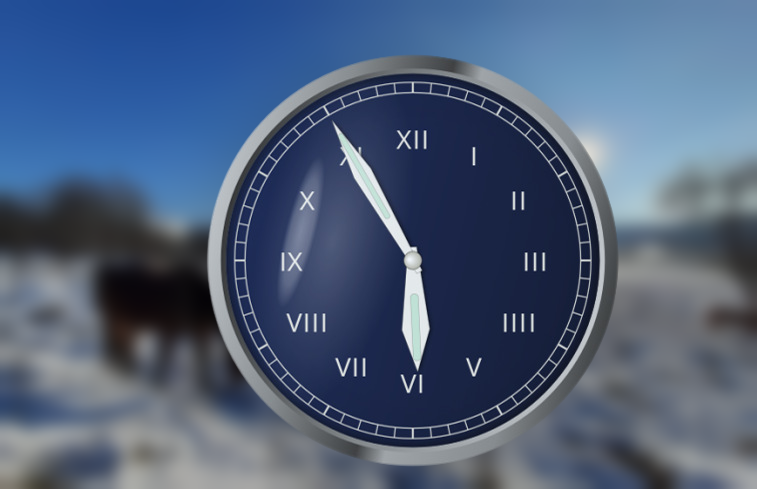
**5:55**
